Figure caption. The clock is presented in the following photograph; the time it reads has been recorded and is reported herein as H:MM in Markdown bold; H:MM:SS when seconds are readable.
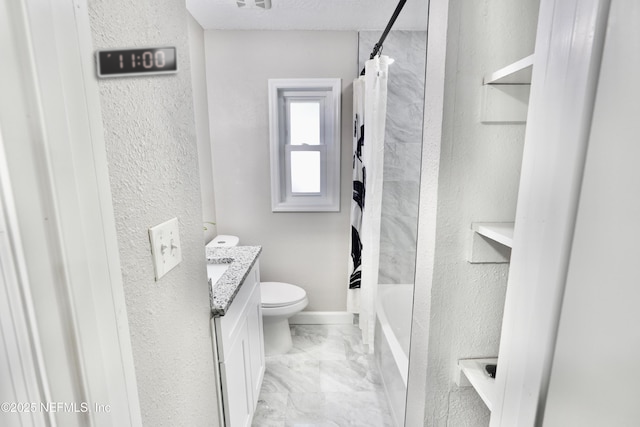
**11:00**
